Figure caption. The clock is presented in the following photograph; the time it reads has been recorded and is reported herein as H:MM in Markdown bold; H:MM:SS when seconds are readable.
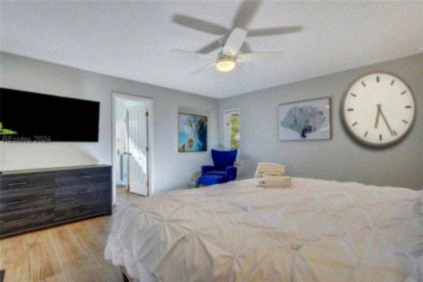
**6:26**
